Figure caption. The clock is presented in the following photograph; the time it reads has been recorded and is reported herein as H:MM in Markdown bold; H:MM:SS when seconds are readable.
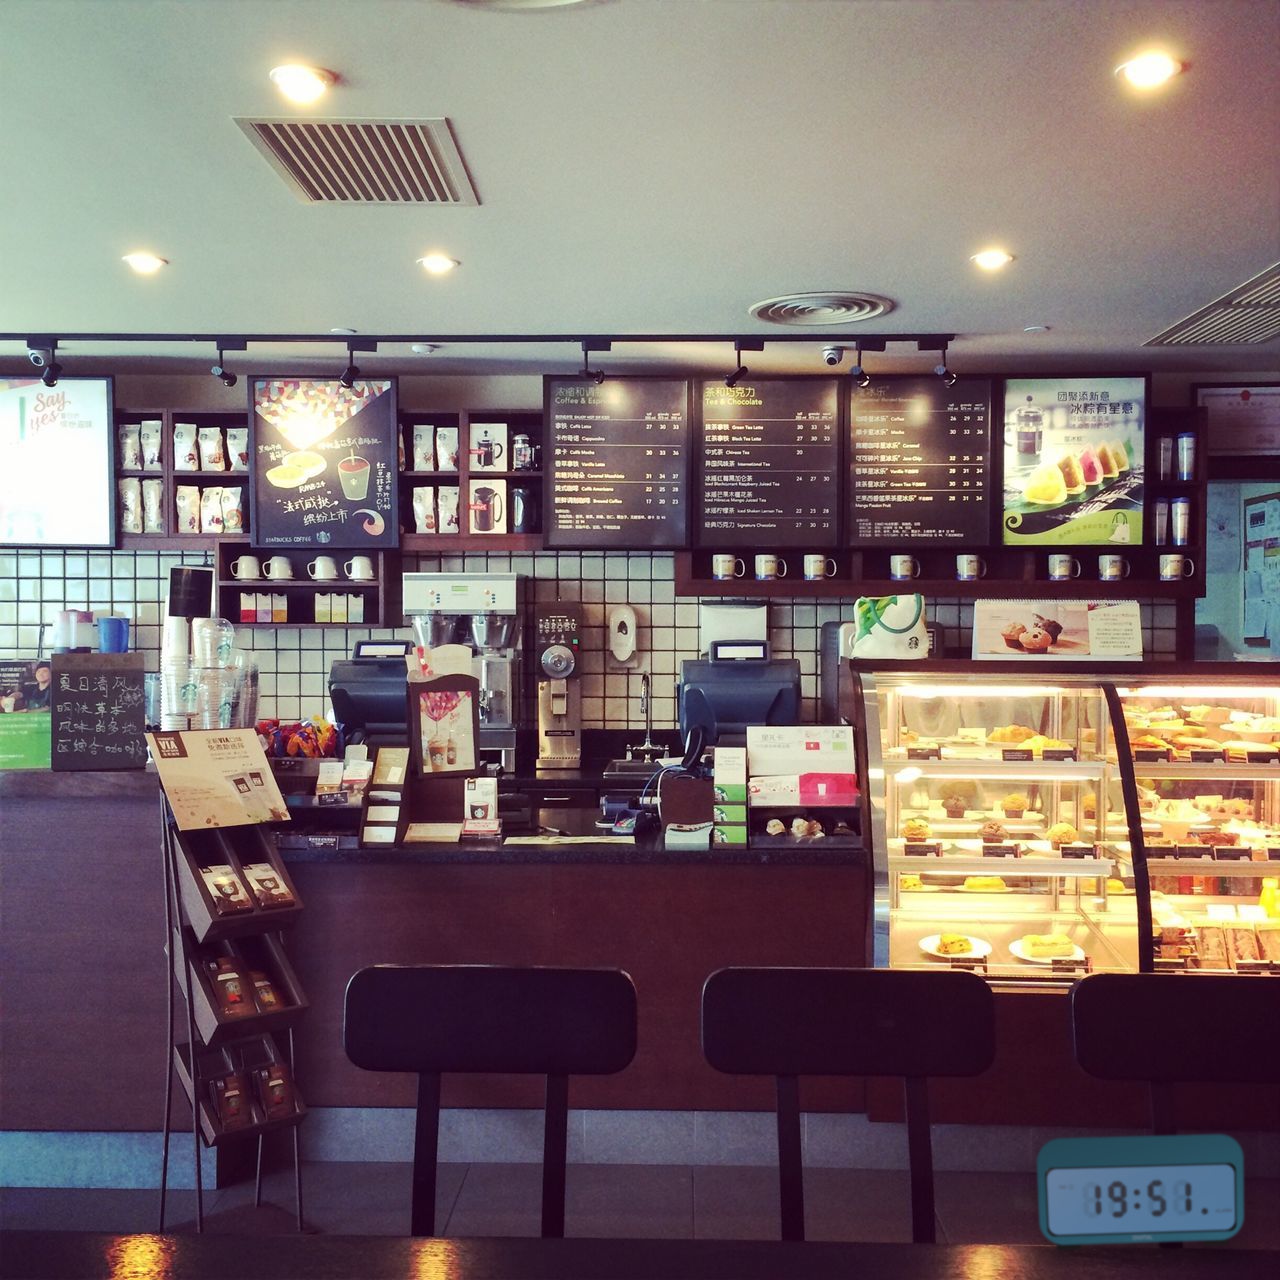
**19:51**
